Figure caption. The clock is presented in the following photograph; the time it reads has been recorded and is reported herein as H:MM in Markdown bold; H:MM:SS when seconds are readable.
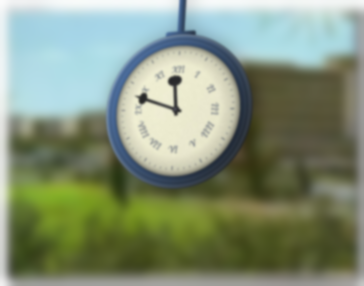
**11:48**
